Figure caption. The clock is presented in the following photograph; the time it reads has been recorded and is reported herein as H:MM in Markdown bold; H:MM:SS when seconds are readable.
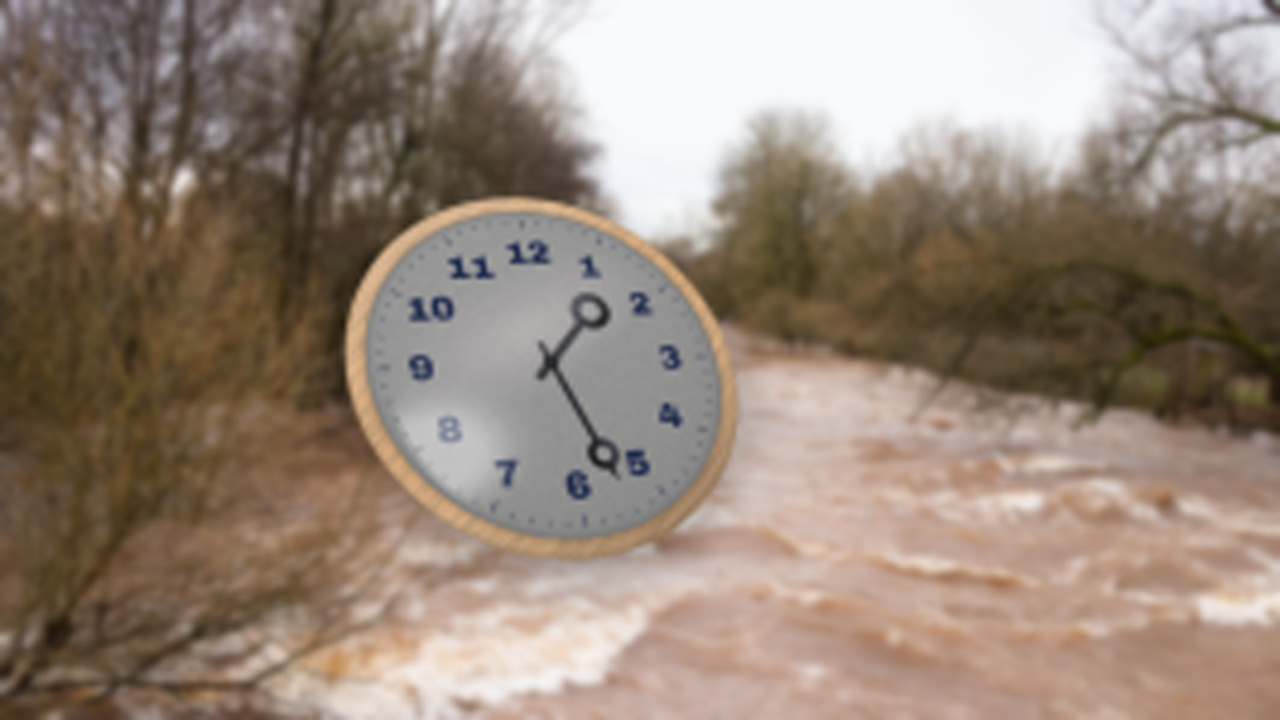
**1:27**
